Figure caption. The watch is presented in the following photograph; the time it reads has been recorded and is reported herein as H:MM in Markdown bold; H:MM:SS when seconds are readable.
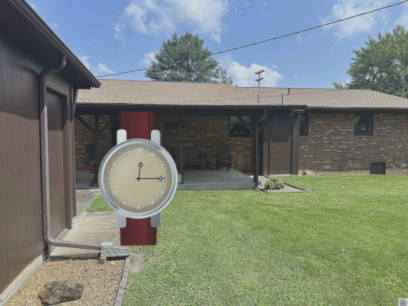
**12:15**
